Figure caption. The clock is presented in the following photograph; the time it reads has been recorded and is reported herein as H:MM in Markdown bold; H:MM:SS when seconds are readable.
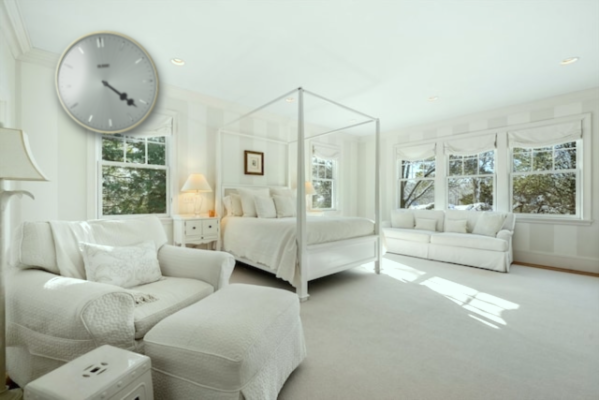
**4:22**
